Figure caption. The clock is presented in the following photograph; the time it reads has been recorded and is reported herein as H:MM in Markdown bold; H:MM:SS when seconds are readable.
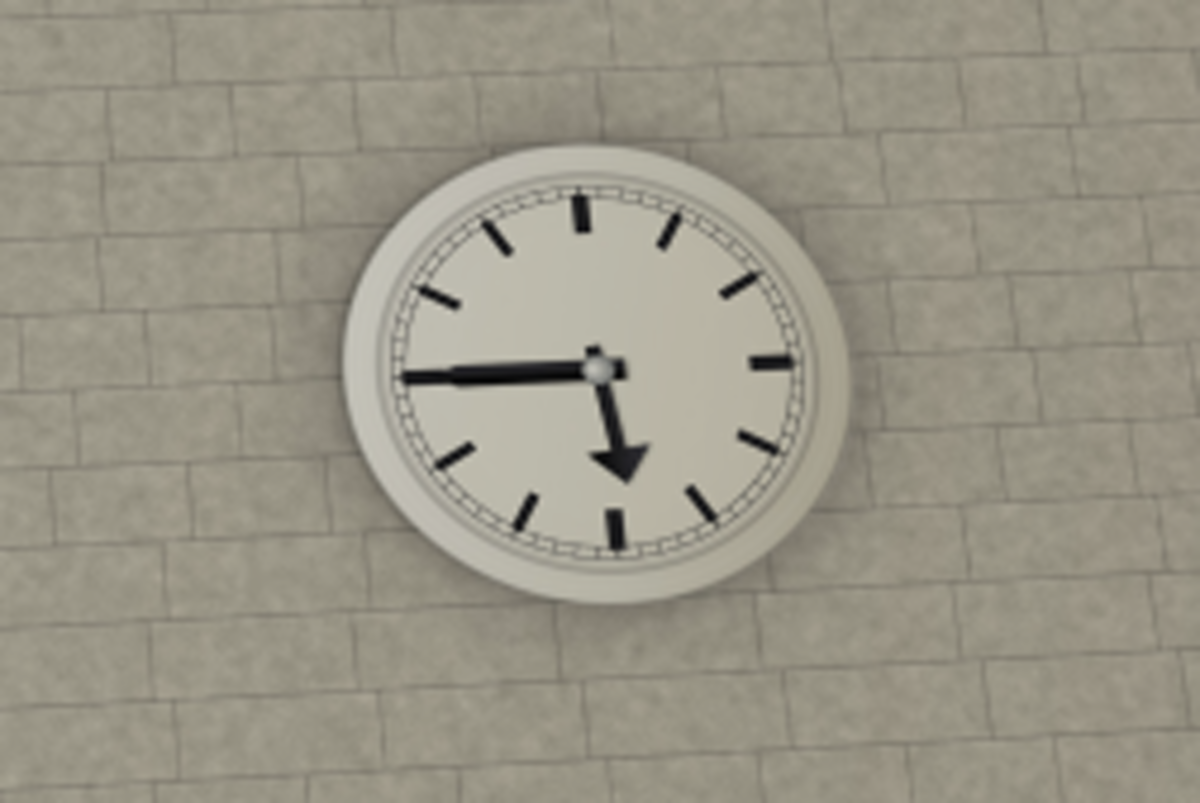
**5:45**
